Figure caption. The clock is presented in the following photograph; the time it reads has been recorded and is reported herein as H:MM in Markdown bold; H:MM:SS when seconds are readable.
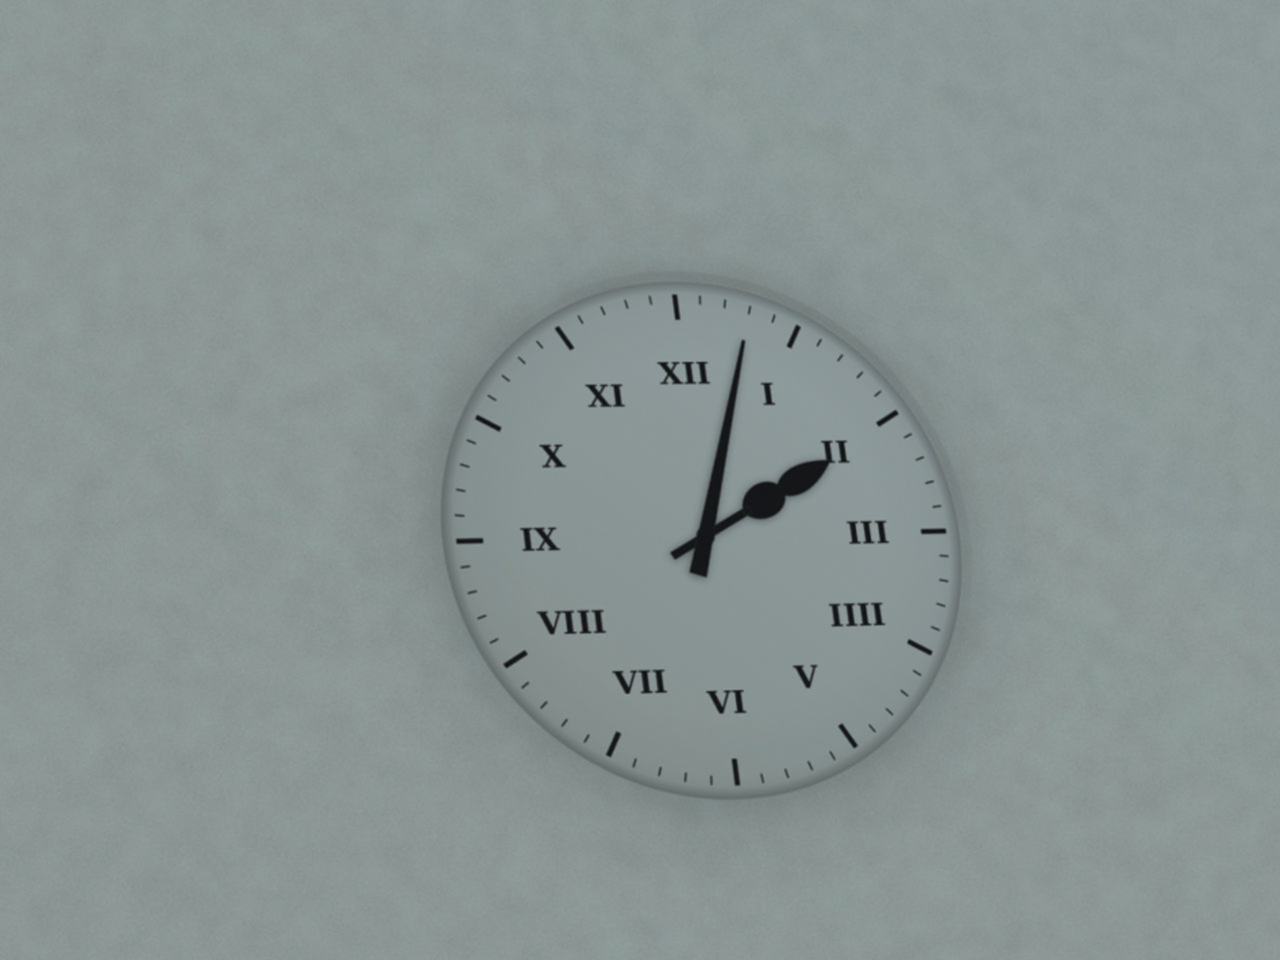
**2:03**
